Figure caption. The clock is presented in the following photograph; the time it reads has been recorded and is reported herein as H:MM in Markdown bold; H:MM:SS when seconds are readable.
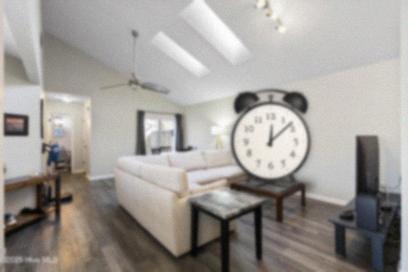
**12:08**
